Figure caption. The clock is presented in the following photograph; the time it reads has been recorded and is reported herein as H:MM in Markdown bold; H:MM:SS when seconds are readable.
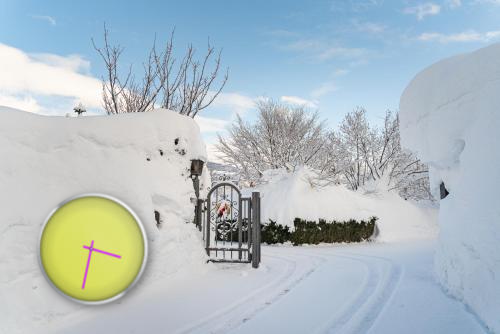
**3:32**
